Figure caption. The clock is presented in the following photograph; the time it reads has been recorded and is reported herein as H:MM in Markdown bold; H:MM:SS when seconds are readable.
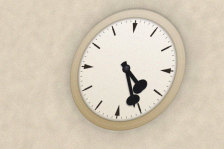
**4:26**
